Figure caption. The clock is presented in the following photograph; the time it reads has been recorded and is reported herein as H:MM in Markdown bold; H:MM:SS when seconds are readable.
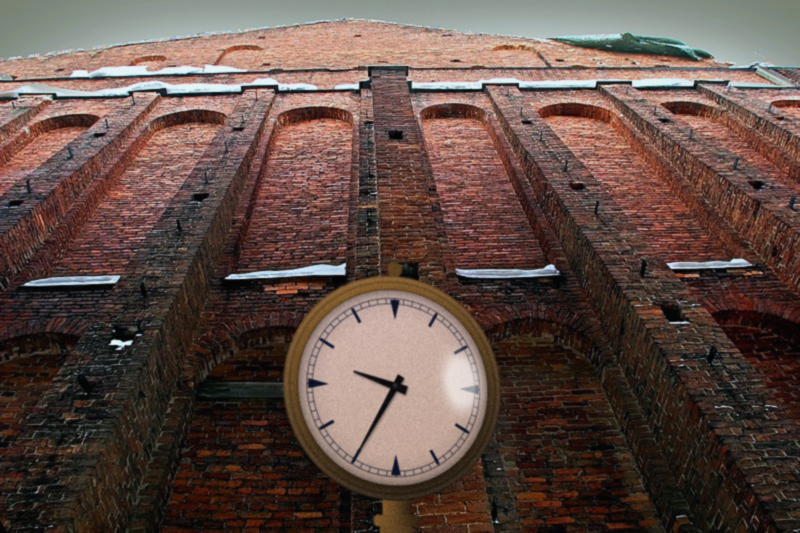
**9:35**
